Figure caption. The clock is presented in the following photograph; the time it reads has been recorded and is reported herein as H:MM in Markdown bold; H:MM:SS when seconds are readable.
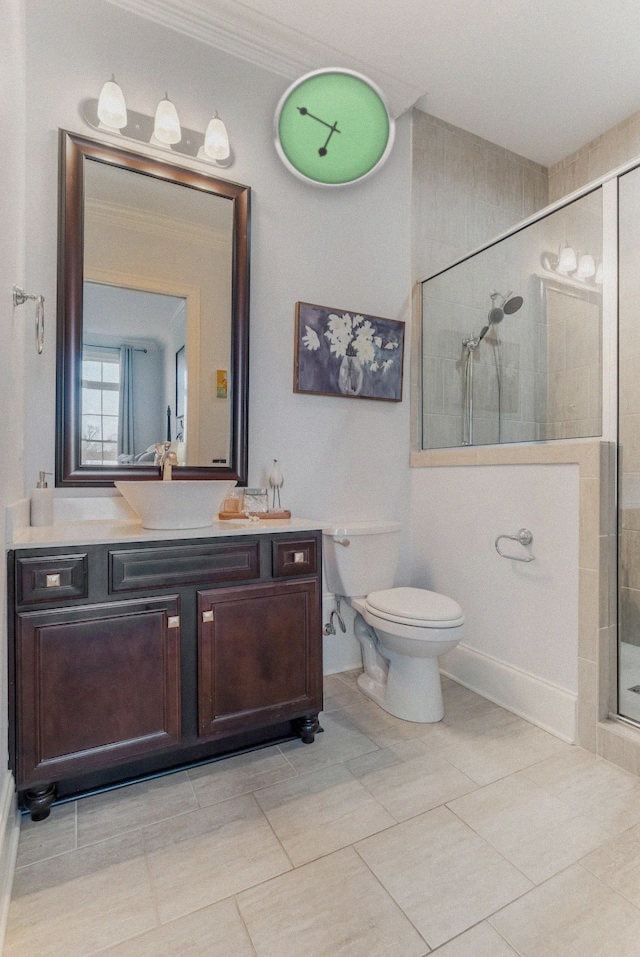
**6:50**
